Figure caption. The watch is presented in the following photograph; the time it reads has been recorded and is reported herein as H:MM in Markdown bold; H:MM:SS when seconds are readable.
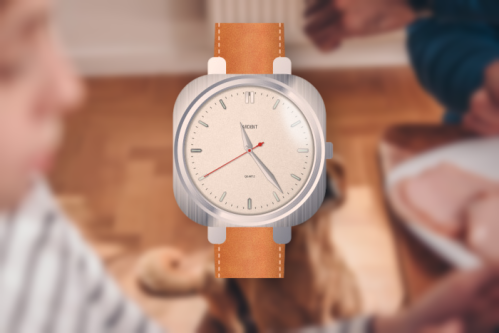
**11:23:40**
